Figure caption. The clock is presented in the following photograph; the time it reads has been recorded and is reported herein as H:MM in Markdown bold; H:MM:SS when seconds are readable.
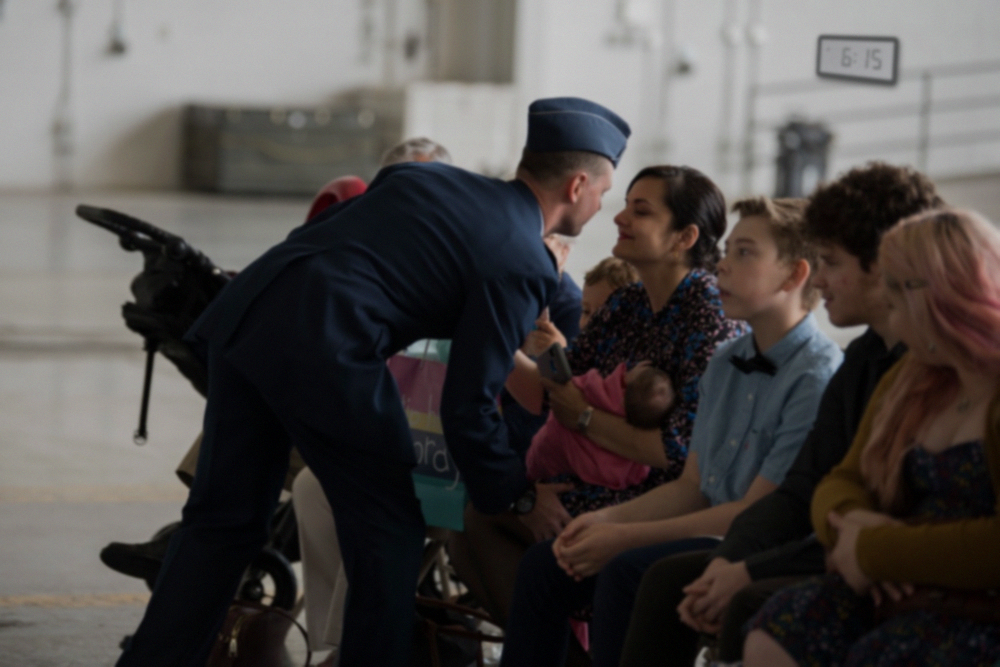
**6:15**
